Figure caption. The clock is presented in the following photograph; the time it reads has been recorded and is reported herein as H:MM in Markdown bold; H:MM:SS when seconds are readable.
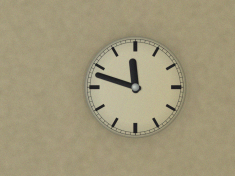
**11:48**
